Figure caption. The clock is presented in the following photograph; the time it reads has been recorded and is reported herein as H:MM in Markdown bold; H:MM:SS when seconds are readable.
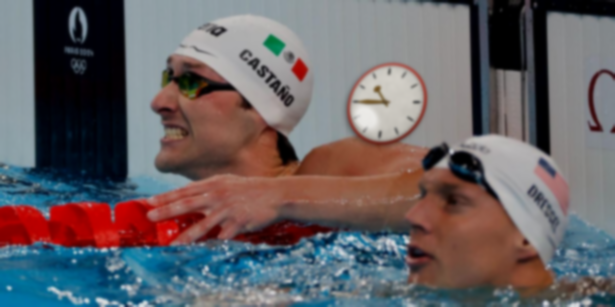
**10:45**
